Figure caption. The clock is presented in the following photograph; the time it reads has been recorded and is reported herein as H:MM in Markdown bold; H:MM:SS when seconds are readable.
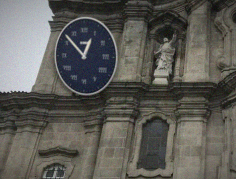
**12:52**
